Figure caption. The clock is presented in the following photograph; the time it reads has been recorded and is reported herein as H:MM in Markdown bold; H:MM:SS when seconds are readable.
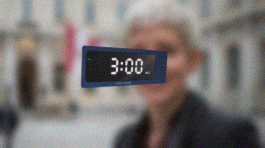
**3:00**
